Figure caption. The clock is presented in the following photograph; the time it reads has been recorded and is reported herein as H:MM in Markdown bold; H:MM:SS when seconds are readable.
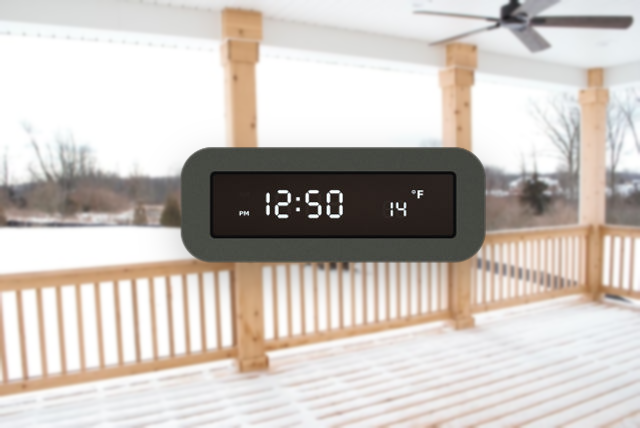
**12:50**
